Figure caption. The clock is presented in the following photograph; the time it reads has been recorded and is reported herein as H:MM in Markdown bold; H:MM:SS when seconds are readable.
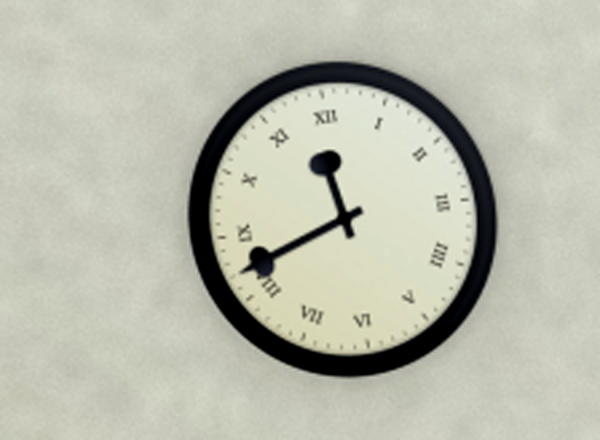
**11:42**
